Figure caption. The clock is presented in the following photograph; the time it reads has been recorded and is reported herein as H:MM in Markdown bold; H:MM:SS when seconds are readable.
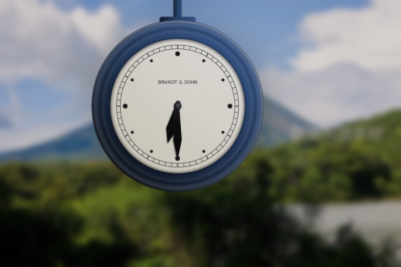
**6:30**
